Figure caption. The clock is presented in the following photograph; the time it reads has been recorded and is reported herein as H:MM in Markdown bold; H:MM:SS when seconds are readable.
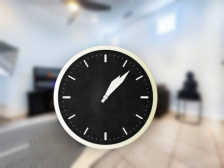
**1:07**
